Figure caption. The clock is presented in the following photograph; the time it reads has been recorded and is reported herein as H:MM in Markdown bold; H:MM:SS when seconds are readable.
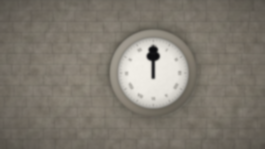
**12:00**
